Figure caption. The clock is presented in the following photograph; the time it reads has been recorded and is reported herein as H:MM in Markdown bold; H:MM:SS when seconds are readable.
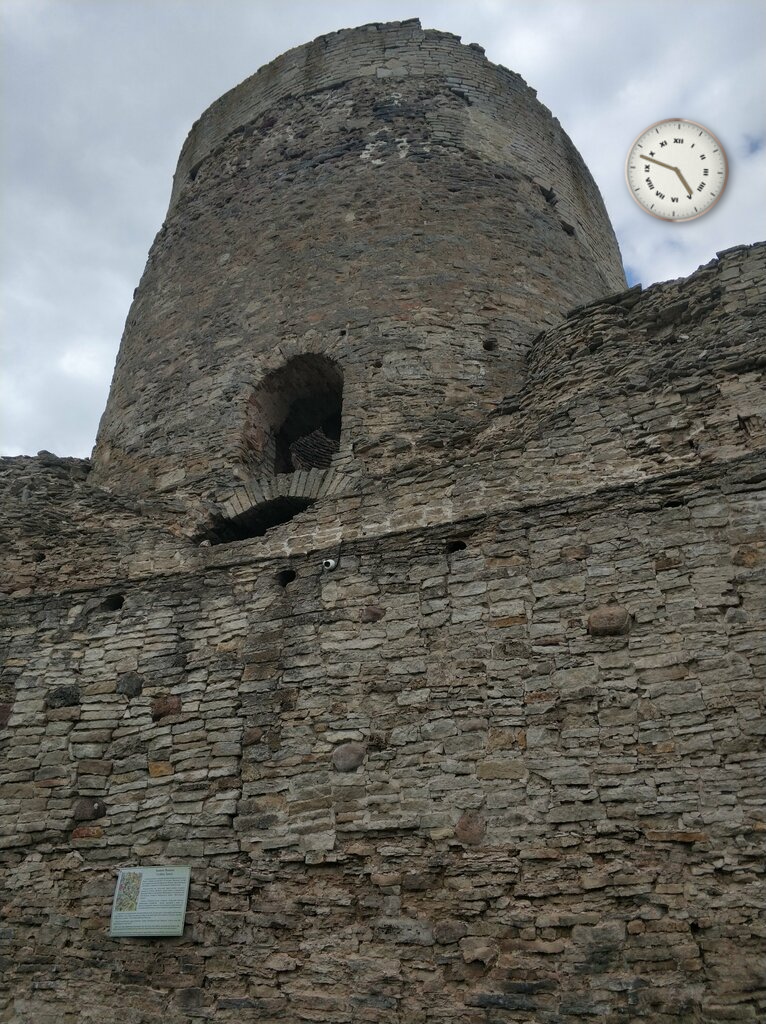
**4:48**
